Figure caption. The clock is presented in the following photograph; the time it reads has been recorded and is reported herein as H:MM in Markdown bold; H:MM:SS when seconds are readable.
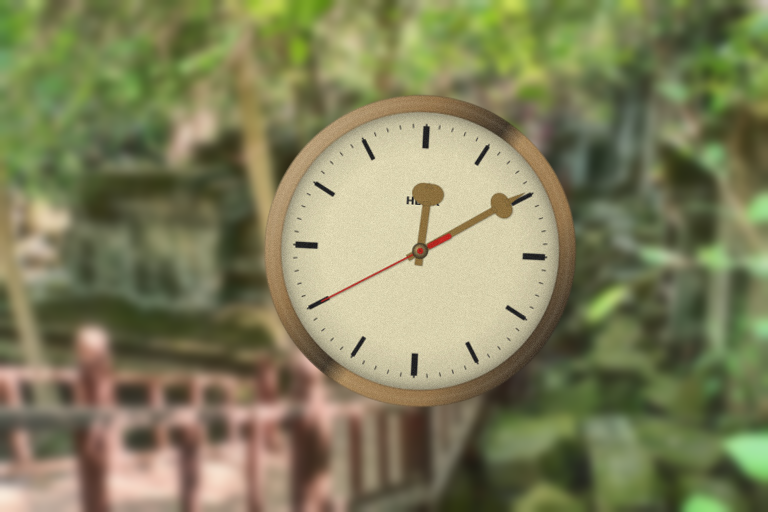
**12:09:40**
